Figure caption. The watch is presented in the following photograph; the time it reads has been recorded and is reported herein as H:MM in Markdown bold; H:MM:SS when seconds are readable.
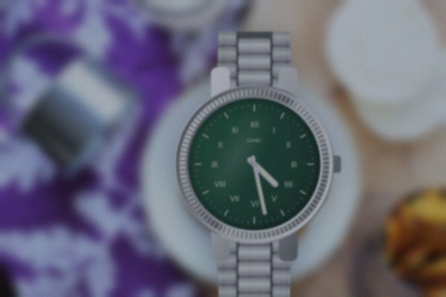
**4:28**
